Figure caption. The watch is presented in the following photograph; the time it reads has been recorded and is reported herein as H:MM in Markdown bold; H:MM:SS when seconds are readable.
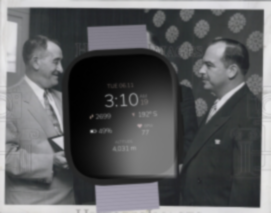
**3:10**
